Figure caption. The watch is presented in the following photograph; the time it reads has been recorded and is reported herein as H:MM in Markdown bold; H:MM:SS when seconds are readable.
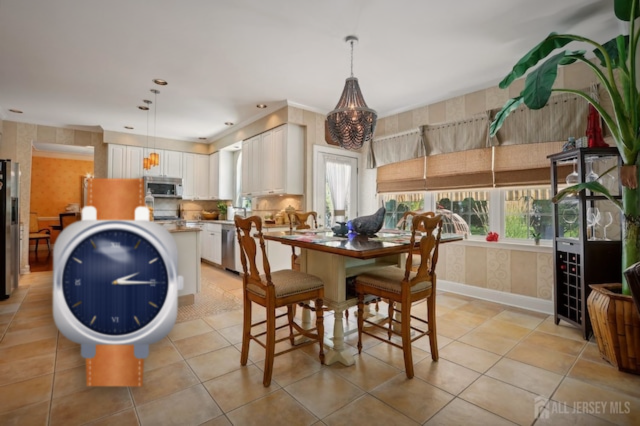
**2:15**
